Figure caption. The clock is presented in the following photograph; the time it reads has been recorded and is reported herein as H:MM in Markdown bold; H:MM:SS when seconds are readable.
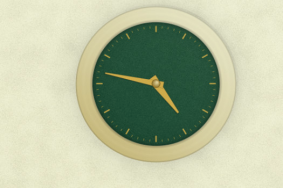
**4:47**
